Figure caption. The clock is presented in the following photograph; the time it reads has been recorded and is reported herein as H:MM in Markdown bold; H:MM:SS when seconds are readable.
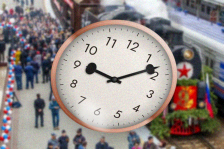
**9:08**
